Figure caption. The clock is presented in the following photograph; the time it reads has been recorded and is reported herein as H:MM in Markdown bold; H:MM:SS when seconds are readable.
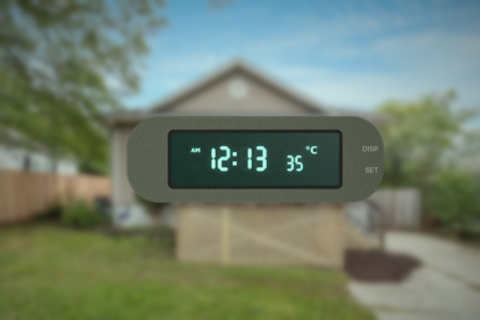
**12:13**
